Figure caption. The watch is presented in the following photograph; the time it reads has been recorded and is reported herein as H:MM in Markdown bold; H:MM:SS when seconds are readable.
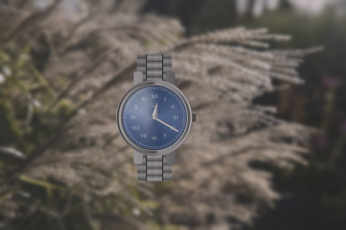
**12:20**
